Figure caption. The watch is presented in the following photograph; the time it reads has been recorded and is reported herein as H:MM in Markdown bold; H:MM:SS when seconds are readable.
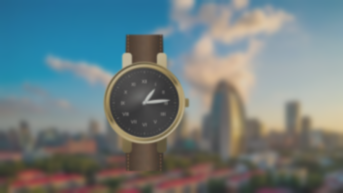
**1:14**
